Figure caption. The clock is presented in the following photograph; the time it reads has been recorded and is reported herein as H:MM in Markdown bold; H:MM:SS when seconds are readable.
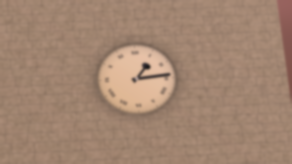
**1:14**
